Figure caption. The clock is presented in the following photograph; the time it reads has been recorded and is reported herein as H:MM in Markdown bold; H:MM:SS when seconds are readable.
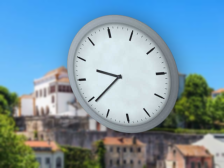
**9:39**
